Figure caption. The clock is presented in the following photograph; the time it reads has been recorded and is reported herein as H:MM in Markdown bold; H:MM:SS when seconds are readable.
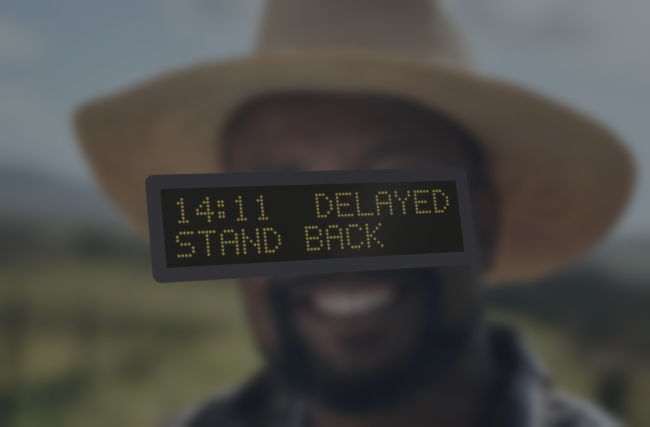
**14:11**
